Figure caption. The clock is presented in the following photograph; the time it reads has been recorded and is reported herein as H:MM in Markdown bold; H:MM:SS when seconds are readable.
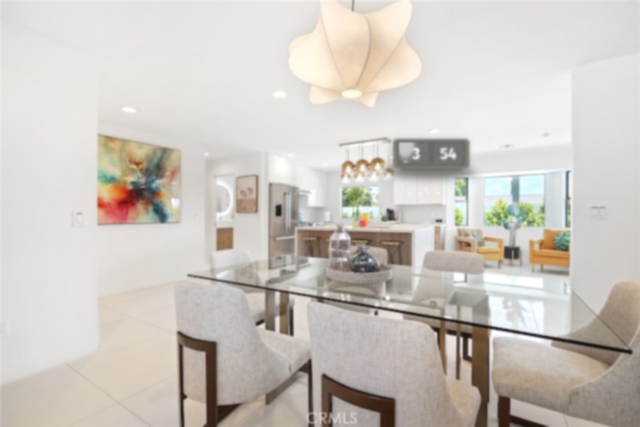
**3:54**
